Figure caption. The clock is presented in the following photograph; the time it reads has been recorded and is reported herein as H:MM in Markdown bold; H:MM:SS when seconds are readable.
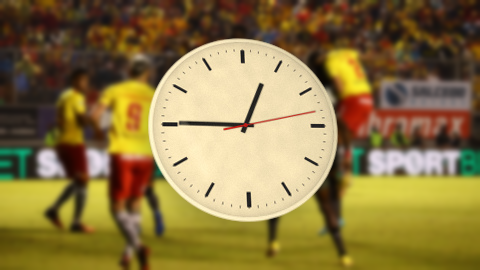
**12:45:13**
